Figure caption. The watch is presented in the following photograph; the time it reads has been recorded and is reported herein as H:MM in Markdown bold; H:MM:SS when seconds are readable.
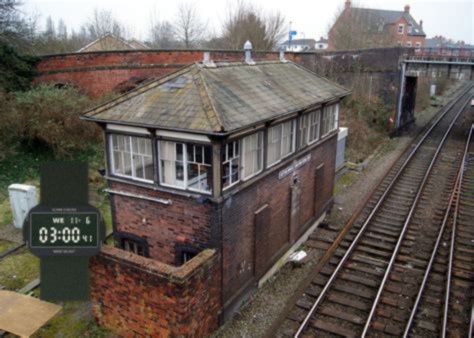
**3:00**
